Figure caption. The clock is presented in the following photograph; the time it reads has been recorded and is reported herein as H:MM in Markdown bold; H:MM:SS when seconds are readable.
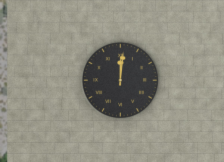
**12:01**
